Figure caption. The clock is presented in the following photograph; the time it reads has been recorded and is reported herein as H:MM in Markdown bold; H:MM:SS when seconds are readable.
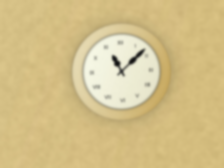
**11:08**
